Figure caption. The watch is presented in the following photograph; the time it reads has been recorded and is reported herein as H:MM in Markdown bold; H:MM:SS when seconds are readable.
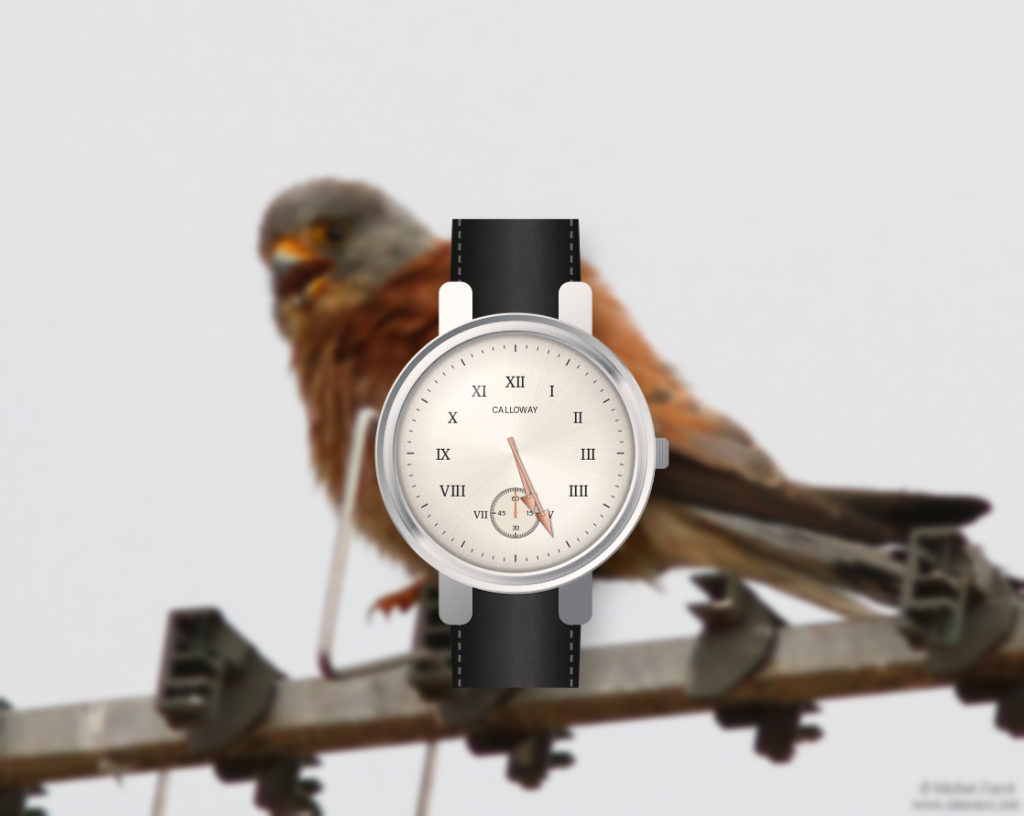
**5:26**
